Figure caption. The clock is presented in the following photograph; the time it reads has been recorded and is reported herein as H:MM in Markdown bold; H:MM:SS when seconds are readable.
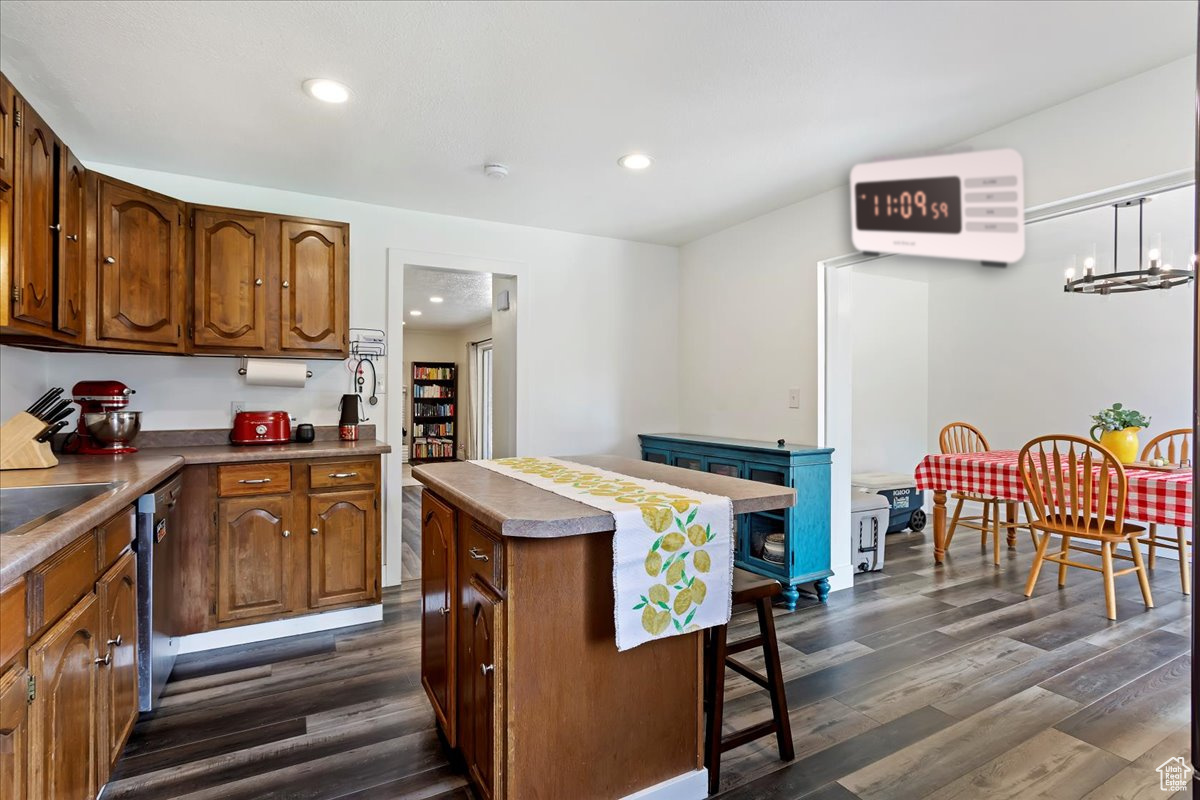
**11:09:59**
